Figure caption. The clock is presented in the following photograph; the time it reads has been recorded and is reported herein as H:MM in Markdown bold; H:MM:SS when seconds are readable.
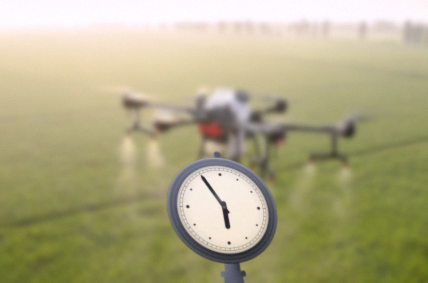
**5:55**
